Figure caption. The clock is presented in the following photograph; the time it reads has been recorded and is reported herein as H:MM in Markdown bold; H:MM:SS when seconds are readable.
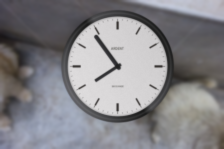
**7:54**
